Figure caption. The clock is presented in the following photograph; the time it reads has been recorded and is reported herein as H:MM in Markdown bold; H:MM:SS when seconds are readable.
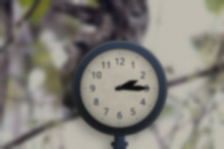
**2:15**
